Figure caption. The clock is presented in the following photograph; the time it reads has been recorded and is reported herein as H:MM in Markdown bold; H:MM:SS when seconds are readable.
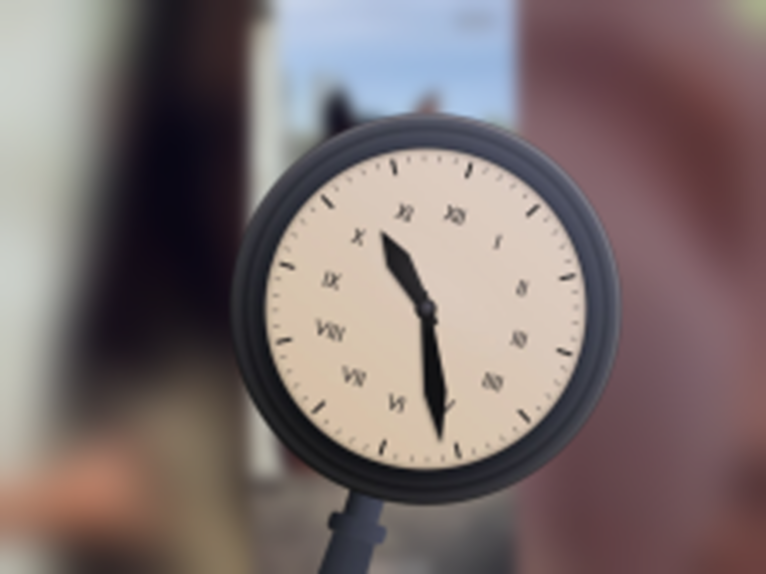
**10:26**
